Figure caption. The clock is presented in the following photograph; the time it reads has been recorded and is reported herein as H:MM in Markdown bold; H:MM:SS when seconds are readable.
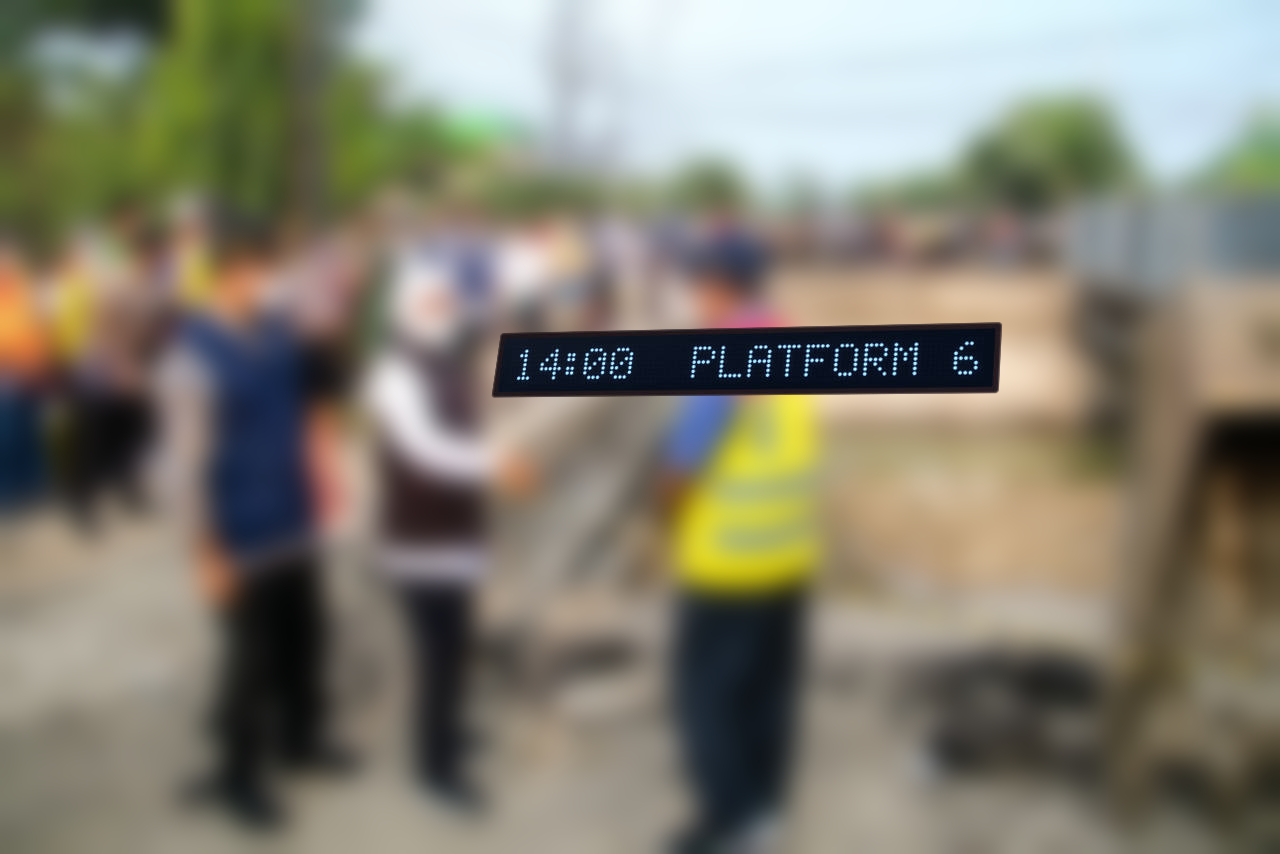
**14:00**
